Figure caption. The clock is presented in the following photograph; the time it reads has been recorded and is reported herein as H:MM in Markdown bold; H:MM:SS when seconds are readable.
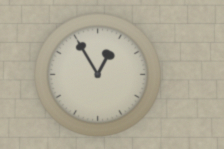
**12:55**
